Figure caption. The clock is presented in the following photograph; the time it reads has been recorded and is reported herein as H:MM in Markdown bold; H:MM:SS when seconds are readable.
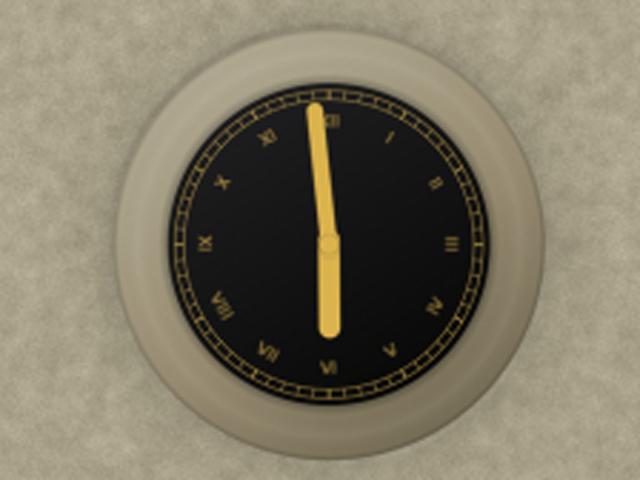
**5:59**
